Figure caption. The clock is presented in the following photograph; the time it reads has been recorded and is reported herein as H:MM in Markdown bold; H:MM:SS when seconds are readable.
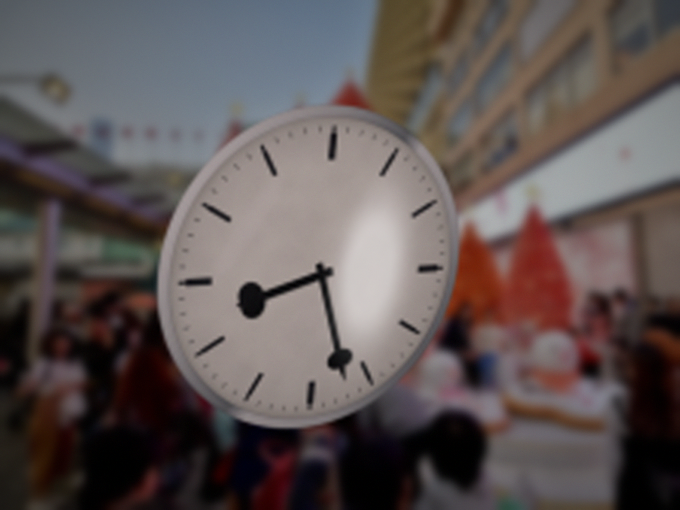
**8:27**
